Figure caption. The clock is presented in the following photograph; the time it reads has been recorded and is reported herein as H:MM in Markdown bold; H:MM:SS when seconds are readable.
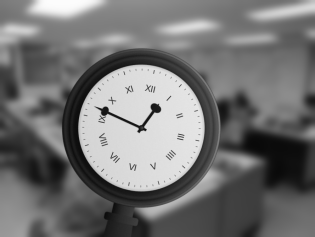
**12:47**
